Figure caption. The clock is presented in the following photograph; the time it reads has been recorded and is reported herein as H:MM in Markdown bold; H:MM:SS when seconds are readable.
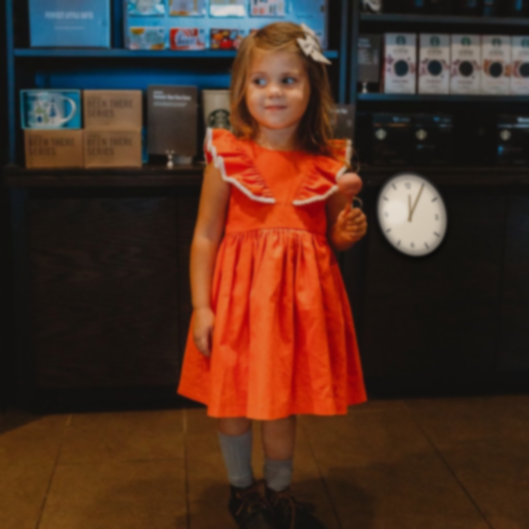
**12:05**
